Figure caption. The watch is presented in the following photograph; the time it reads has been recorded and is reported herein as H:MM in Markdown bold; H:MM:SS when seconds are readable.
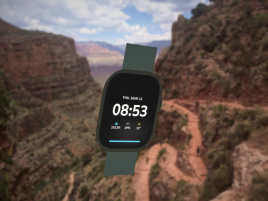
**8:53**
